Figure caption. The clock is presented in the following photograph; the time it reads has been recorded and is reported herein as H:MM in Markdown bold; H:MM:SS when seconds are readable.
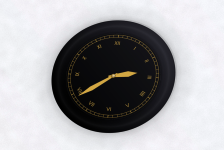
**2:39**
